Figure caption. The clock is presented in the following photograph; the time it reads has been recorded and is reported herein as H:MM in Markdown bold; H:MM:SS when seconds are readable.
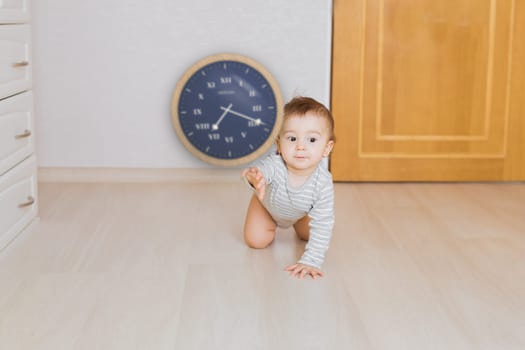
**7:19**
